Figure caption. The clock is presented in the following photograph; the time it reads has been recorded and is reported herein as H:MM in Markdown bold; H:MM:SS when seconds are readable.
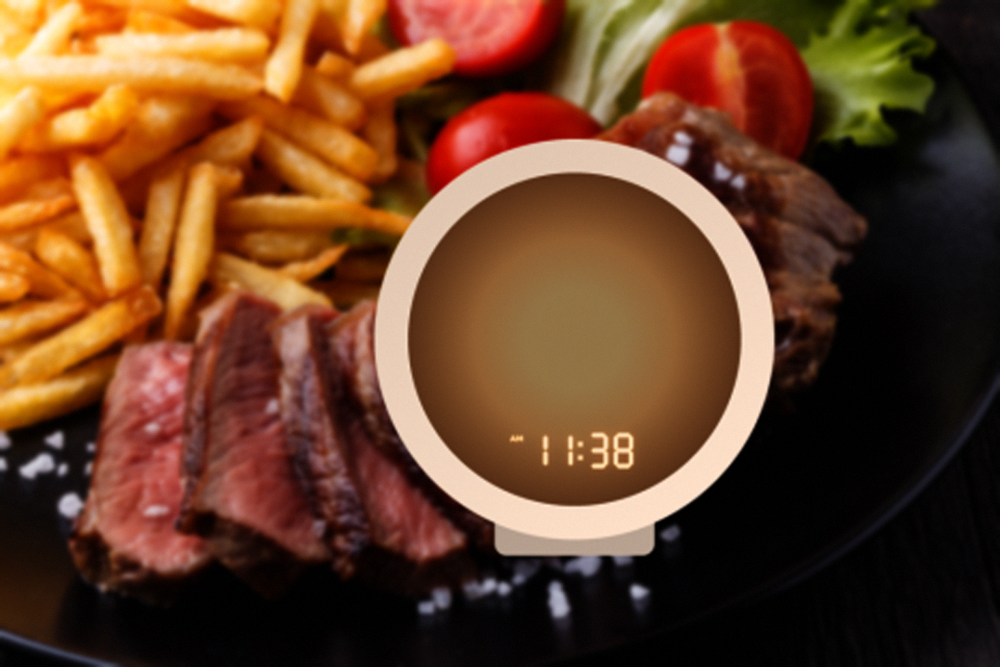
**11:38**
